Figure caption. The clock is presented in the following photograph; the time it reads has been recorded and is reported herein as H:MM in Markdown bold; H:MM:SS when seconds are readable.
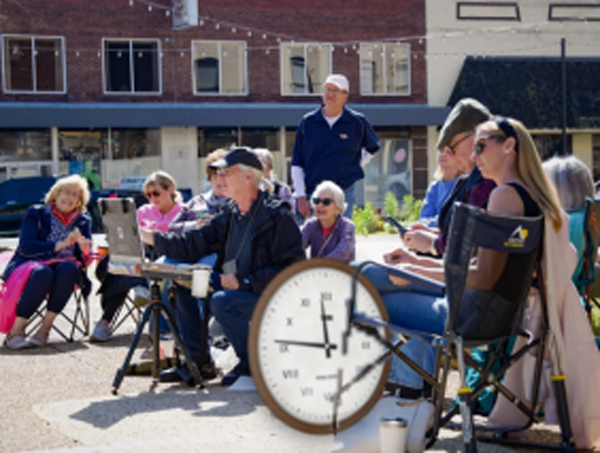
**11:46**
